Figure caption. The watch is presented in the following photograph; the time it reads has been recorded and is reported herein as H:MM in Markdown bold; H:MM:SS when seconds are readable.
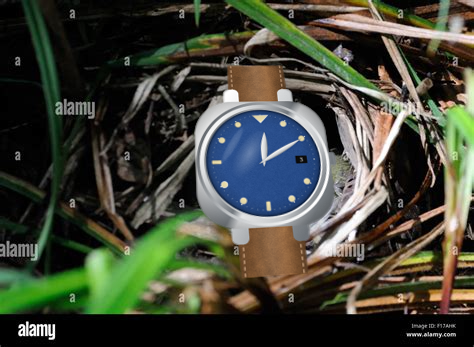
**12:10**
